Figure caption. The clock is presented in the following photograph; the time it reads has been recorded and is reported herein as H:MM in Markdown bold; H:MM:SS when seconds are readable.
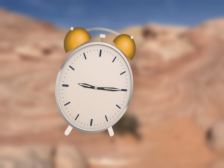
**9:15**
